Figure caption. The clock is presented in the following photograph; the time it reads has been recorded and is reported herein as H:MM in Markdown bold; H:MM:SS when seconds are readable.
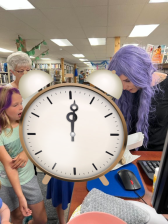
**12:01**
